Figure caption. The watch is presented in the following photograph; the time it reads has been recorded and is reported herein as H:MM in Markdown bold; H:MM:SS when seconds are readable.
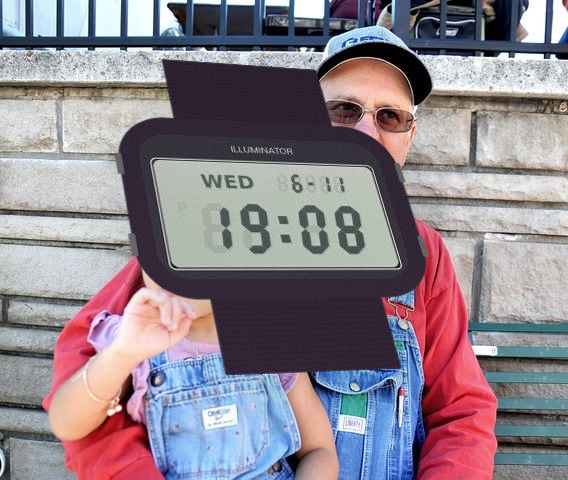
**19:08**
